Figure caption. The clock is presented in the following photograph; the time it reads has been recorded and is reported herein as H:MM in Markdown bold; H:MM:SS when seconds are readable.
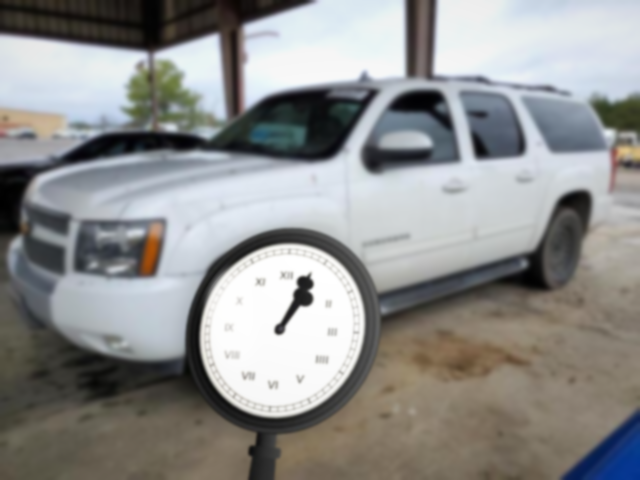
**1:04**
